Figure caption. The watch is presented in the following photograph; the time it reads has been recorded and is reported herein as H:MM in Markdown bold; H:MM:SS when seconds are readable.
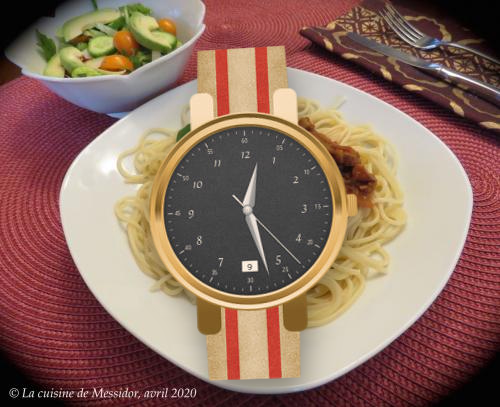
**12:27:23**
